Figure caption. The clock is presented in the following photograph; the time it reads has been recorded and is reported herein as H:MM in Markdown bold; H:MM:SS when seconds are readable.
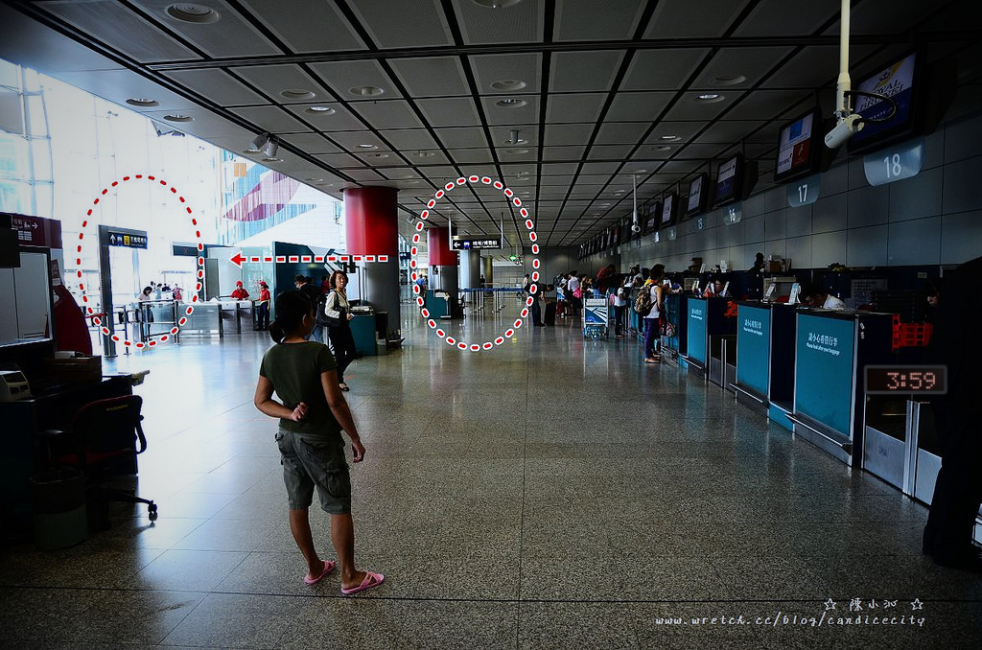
**3:59**
